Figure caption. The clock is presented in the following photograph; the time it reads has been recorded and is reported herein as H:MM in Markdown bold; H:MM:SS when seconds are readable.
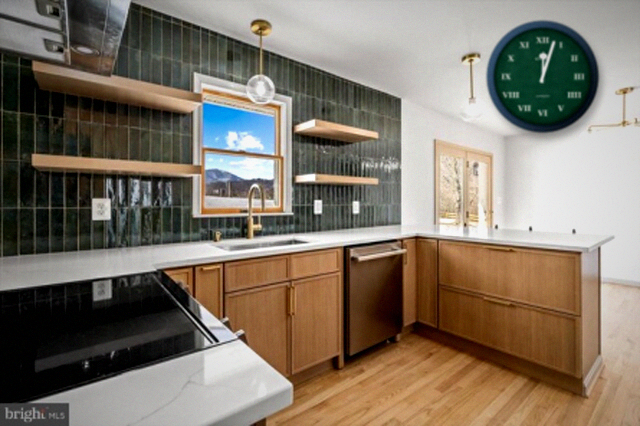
**12:03**
